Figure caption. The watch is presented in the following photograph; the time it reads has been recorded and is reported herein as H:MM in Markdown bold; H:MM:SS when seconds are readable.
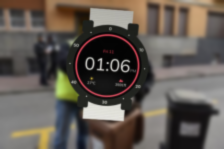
**1:06**
